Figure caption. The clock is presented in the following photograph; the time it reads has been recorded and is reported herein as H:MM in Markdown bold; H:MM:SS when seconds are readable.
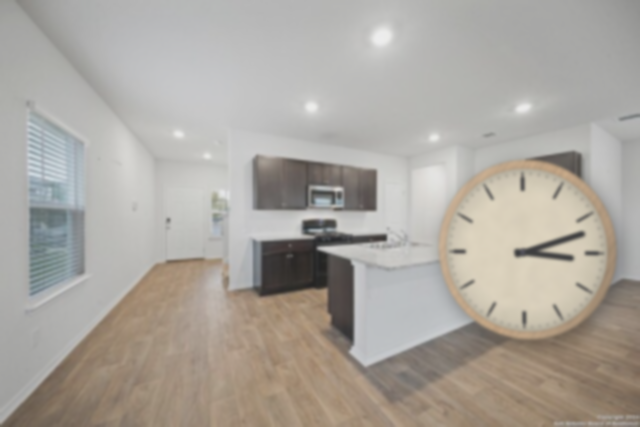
**3:12**
